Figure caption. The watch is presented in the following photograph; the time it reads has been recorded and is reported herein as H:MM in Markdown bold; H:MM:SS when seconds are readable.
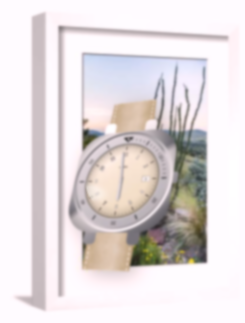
**5:59**
